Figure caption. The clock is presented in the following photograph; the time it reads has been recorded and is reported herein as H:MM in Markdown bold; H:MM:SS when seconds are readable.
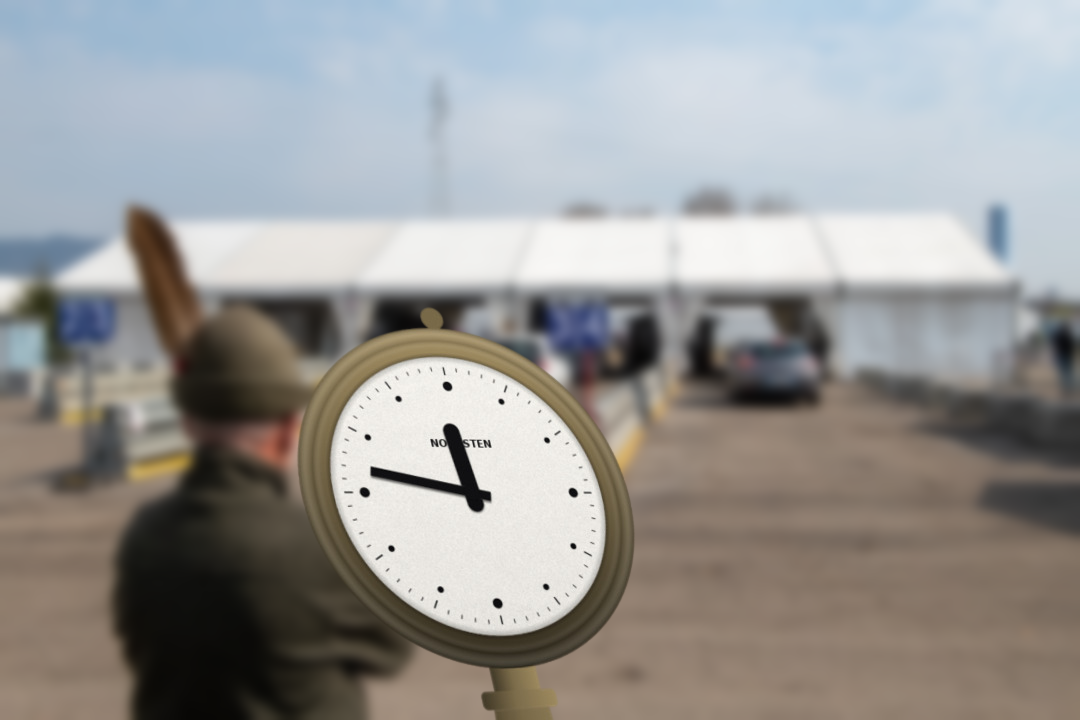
**11:47**
